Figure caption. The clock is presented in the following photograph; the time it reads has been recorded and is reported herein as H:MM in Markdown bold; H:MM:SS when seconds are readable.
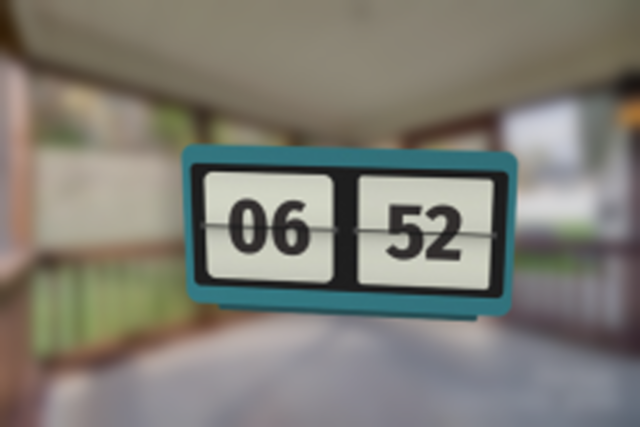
**6:52**
